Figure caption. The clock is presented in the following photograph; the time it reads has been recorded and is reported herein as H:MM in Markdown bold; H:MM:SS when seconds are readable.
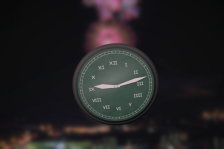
**9:13**
